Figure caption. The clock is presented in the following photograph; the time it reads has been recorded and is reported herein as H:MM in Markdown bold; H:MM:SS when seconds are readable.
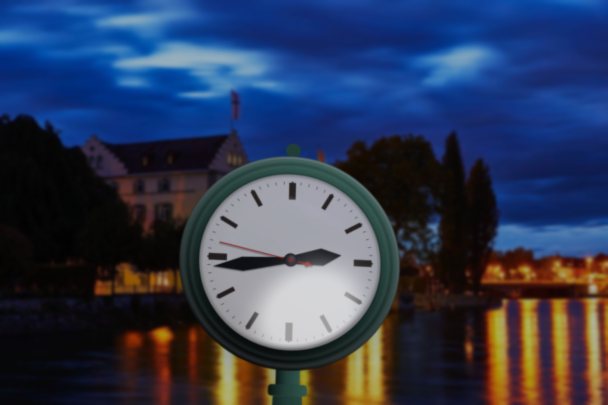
**2:43:47**
